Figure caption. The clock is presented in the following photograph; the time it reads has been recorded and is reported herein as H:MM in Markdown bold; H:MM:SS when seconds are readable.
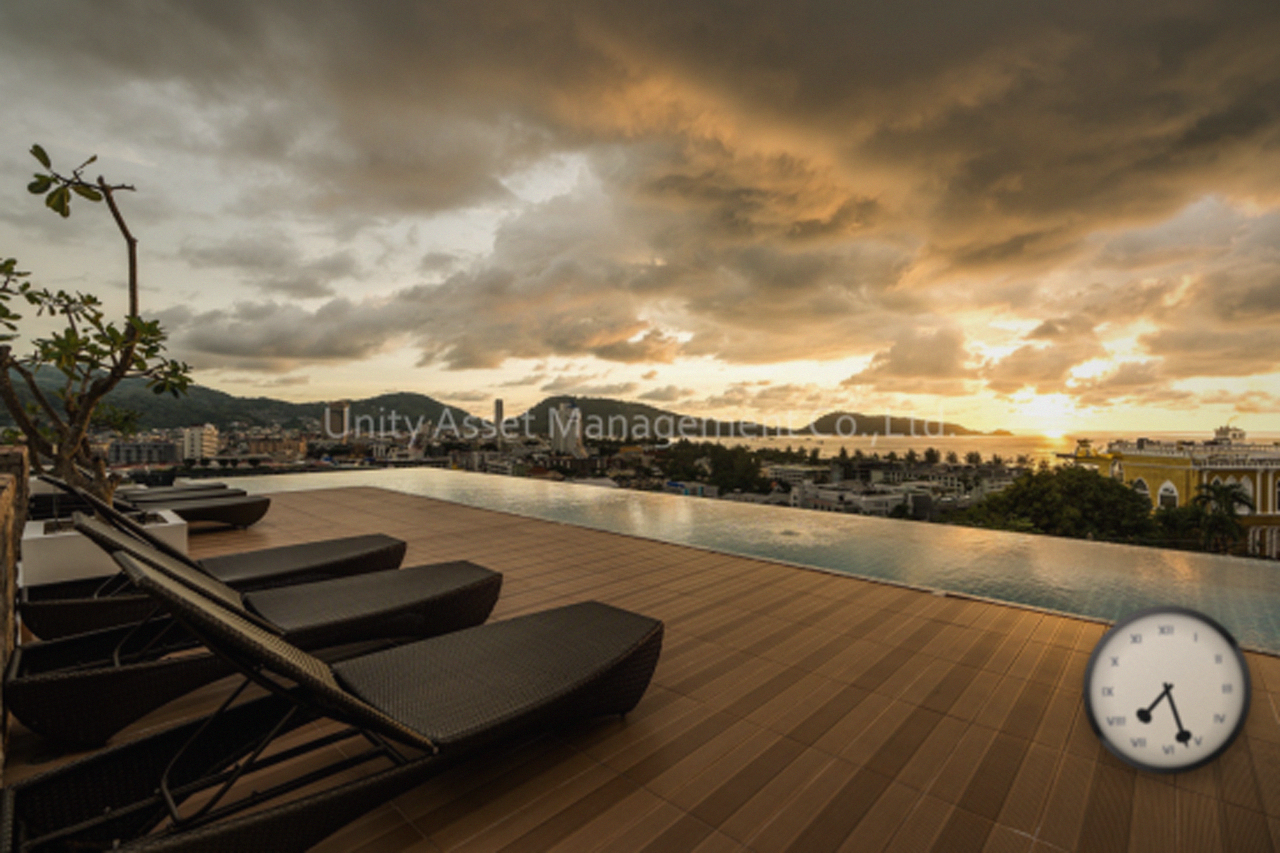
**7:27**
